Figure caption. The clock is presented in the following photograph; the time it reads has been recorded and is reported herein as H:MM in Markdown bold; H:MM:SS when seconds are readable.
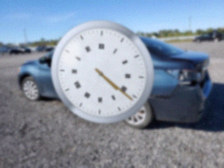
**4:21**
